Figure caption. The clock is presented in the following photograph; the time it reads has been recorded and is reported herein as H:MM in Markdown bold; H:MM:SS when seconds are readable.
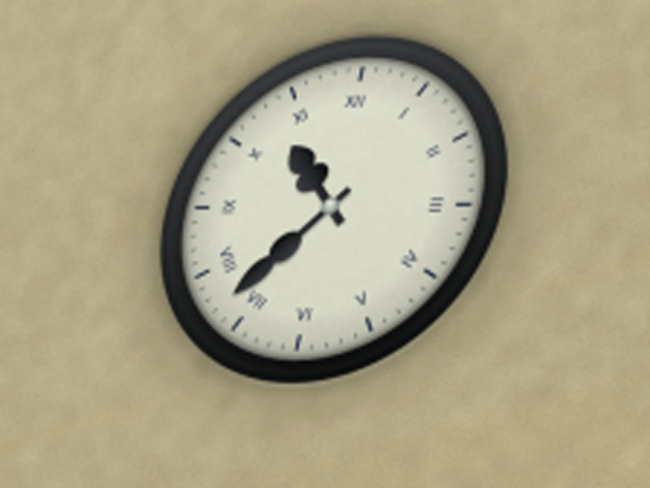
**10:37**
